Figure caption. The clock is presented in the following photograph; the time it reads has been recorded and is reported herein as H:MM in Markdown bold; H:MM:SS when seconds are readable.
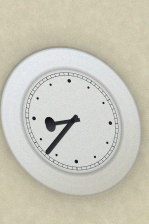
**8:37**
